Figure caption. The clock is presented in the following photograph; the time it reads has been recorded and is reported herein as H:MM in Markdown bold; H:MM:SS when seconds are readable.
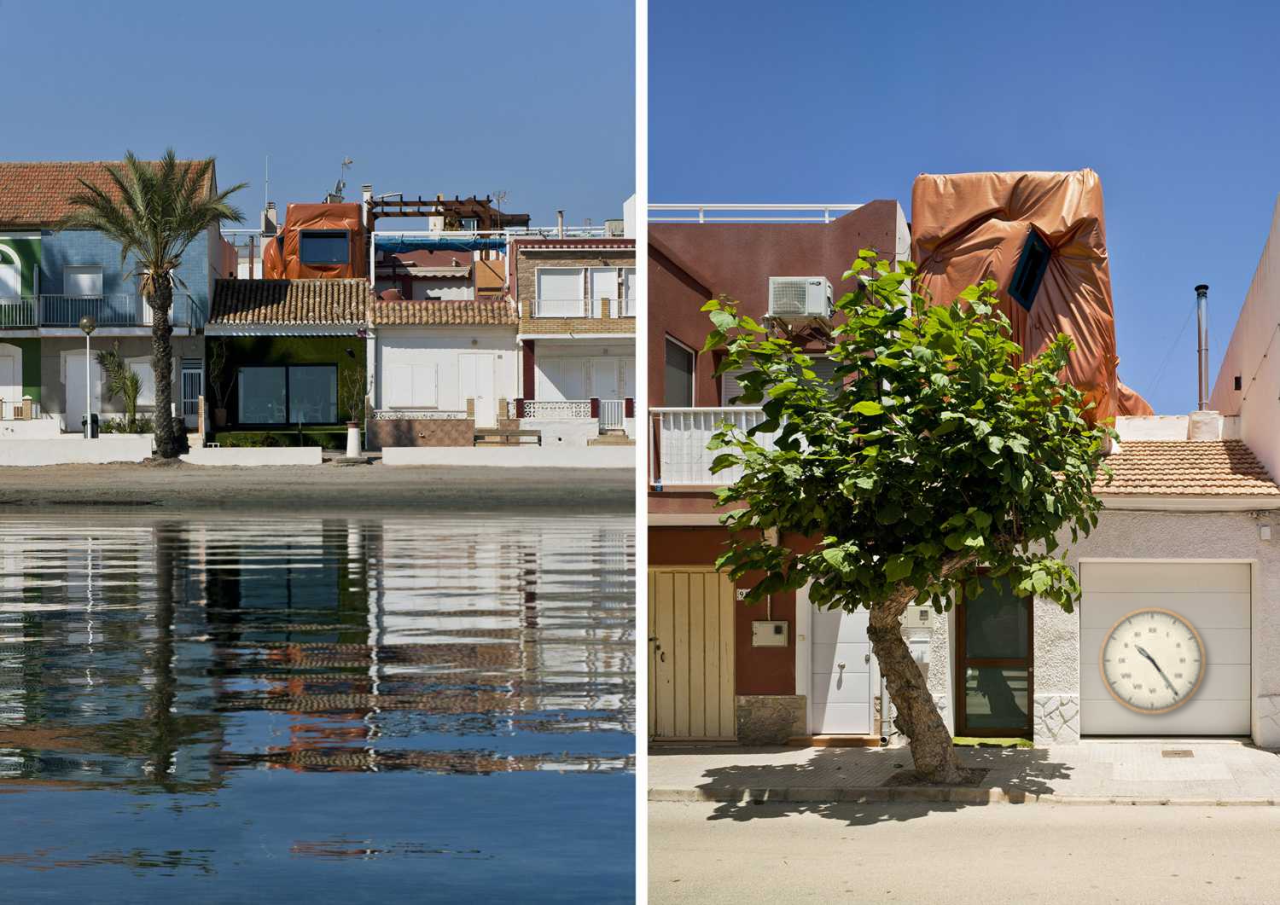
**10:24**
